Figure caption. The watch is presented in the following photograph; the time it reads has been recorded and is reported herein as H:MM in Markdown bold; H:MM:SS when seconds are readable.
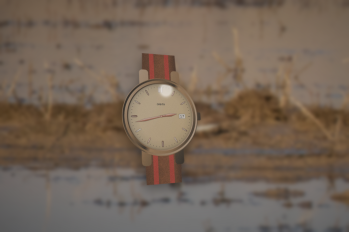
**2:43**
